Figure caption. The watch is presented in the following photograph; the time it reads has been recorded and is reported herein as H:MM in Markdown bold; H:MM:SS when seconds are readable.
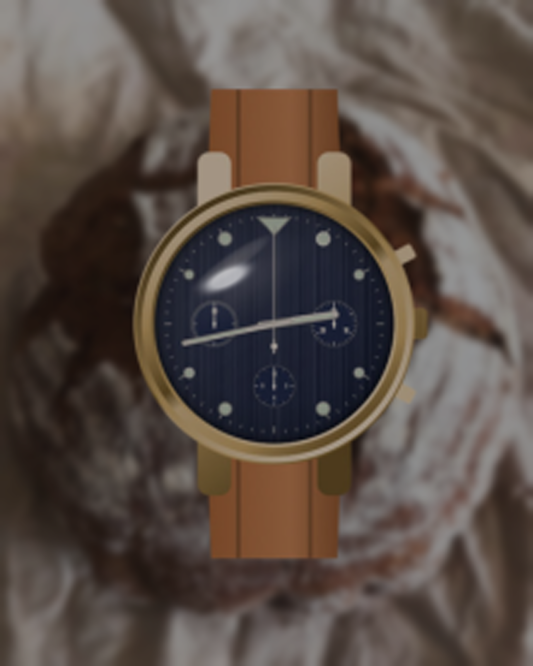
**2:43**
